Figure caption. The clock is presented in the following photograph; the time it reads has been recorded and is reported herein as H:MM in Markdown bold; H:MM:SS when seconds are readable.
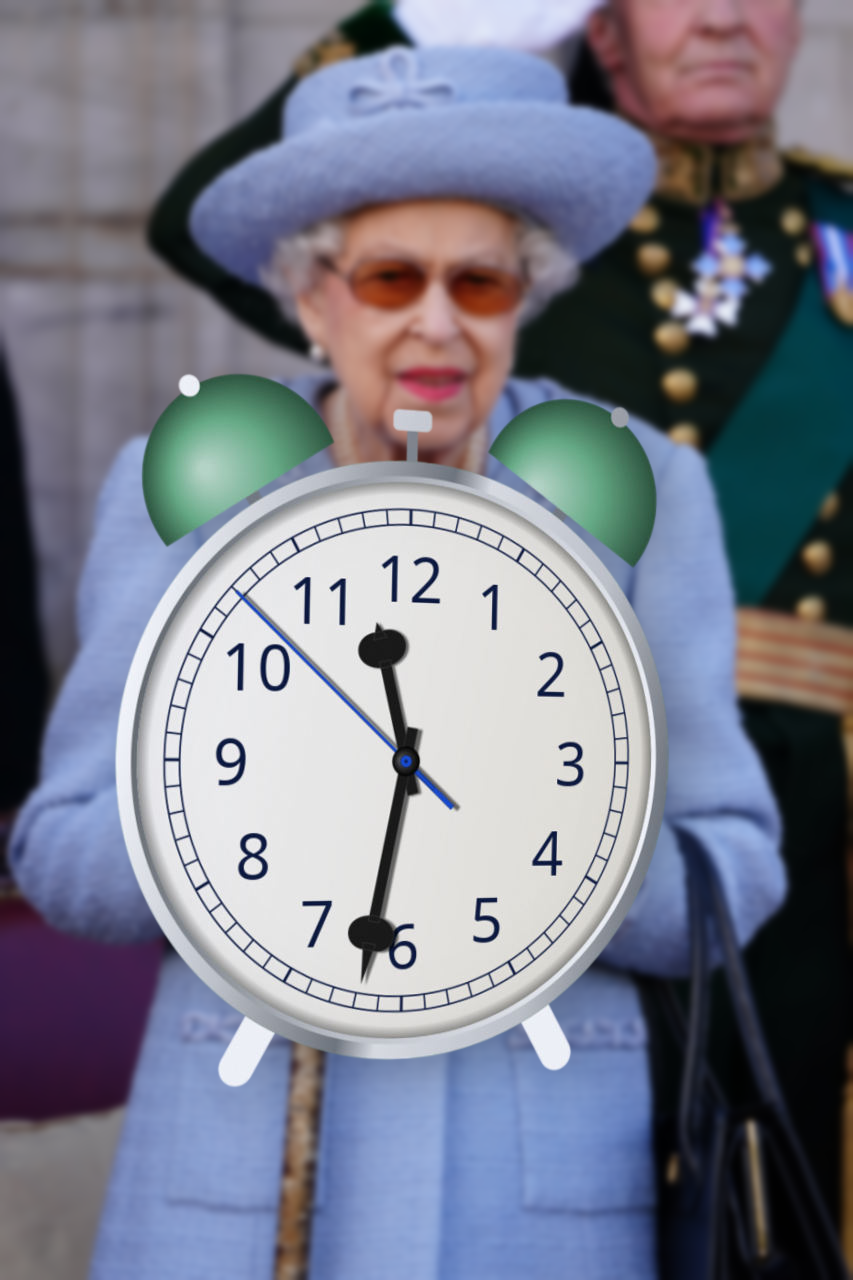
**11:31:52**
